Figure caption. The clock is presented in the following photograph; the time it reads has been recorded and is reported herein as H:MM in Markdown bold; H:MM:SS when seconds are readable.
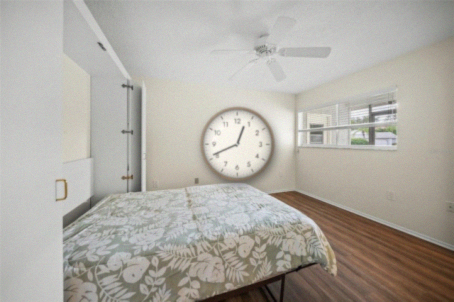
**12:41**
